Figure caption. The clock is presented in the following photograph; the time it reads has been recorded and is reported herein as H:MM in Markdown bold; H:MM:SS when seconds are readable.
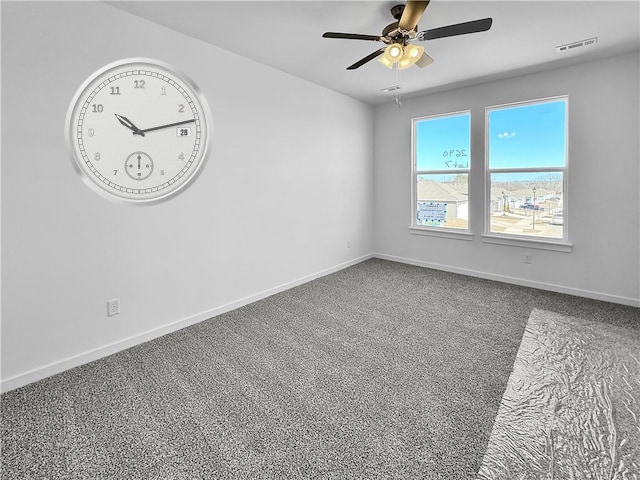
**10:13**
